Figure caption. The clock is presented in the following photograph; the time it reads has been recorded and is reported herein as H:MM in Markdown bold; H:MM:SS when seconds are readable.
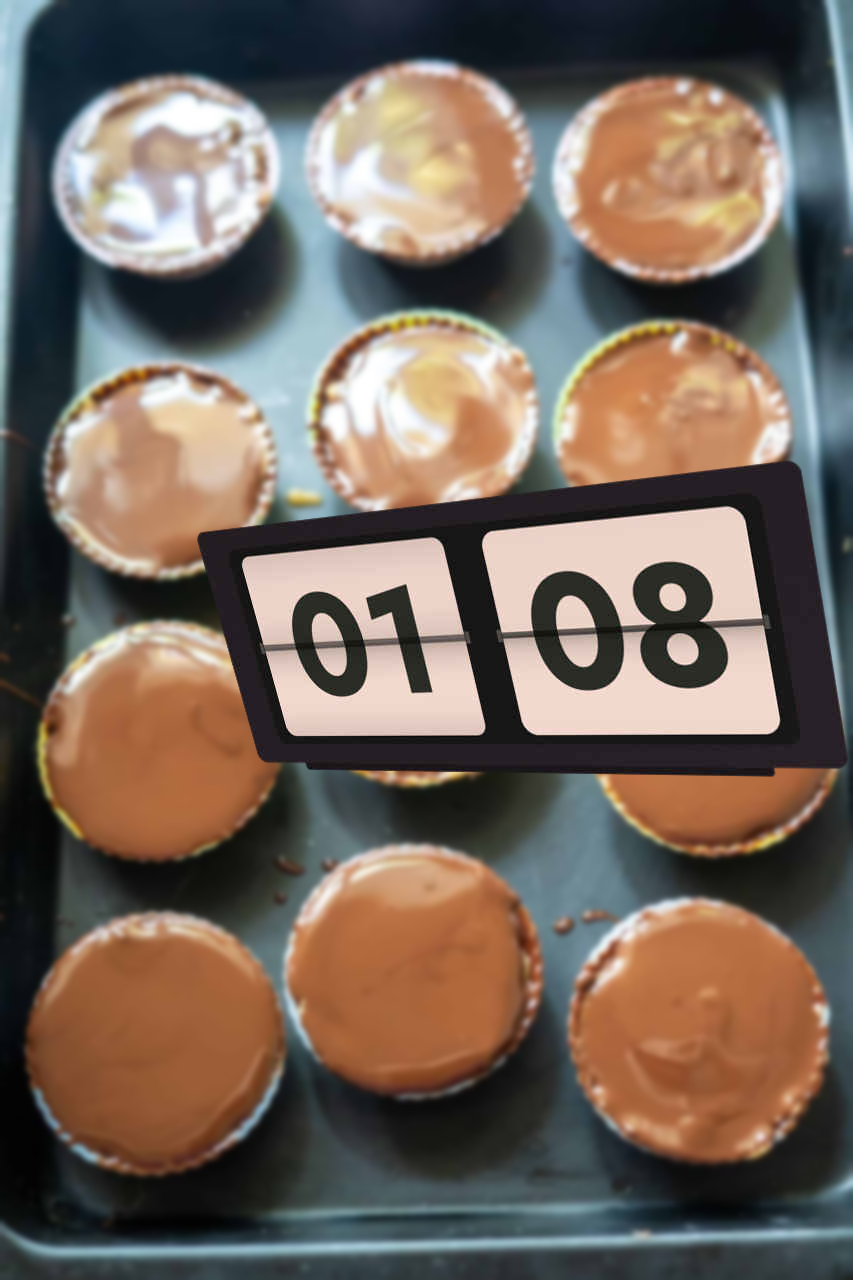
**1:08**
